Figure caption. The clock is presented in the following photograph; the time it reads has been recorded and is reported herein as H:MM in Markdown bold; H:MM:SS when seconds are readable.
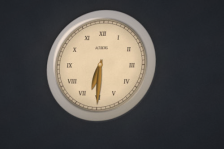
**6:30**
